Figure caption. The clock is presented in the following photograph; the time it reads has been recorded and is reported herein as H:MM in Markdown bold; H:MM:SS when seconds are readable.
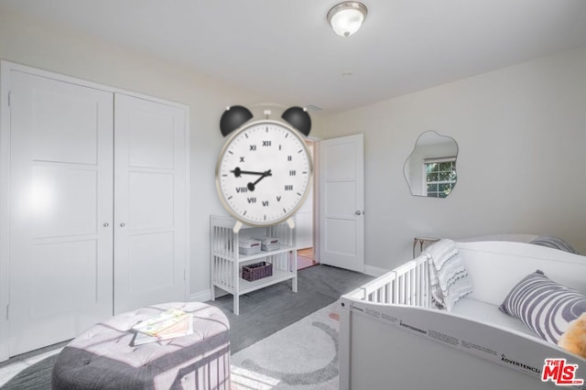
**7:46**
